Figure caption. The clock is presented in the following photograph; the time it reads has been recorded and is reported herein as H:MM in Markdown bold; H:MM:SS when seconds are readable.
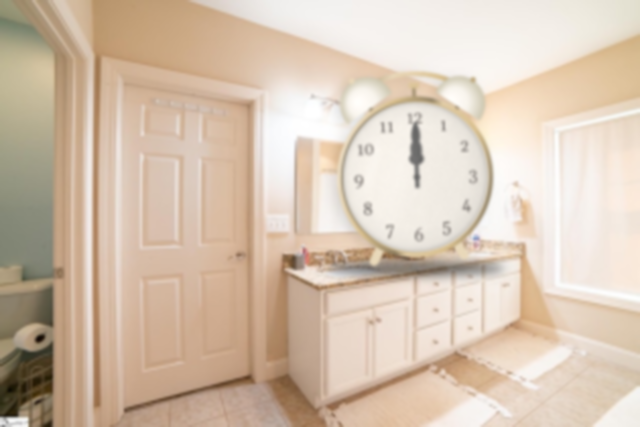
**12:00**
